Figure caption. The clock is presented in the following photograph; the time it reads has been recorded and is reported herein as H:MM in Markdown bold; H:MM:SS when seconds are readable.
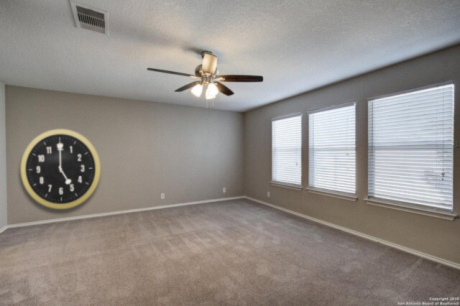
**5:00**
